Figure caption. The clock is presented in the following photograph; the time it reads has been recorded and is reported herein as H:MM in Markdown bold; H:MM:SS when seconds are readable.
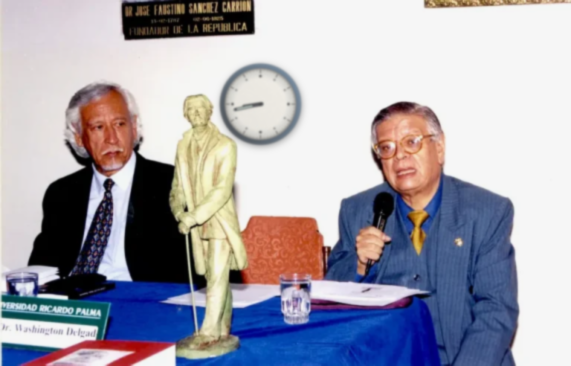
**8:43**
